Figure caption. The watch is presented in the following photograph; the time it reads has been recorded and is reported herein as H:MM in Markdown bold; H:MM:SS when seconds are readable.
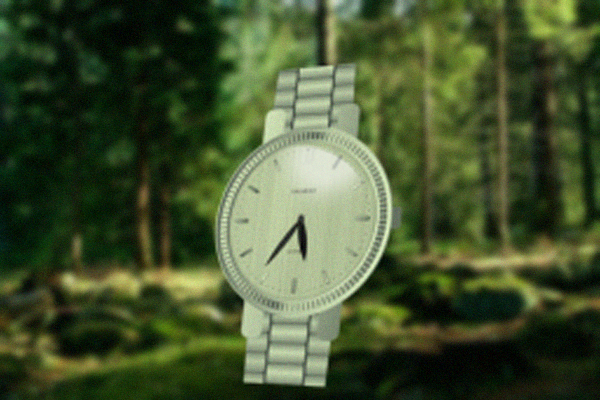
**5:36**
